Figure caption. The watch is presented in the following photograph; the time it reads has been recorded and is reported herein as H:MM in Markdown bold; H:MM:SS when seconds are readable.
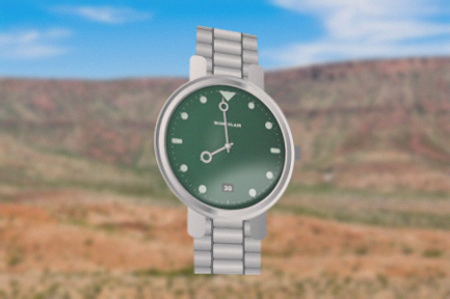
**7:59**
